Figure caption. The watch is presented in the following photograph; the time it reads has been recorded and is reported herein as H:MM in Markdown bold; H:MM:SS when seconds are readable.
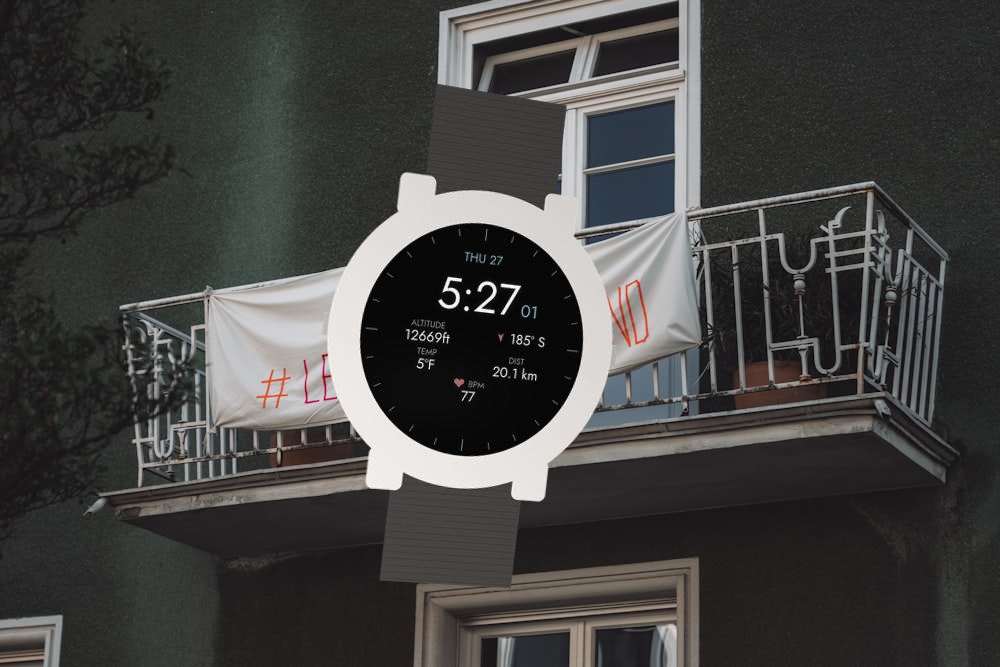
**5:27:01**
